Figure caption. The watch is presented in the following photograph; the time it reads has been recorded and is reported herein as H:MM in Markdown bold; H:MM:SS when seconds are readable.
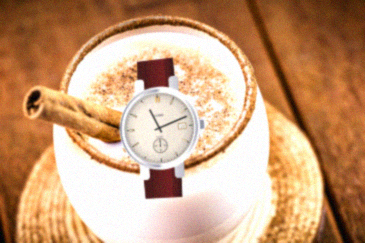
**11:12**
